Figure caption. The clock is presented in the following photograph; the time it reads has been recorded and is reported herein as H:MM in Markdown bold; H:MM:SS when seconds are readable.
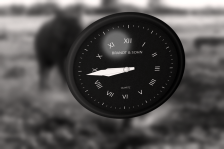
**8:44**
